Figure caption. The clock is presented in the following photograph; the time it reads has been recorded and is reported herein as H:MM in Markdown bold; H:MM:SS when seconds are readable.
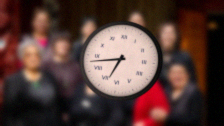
**6:43**
